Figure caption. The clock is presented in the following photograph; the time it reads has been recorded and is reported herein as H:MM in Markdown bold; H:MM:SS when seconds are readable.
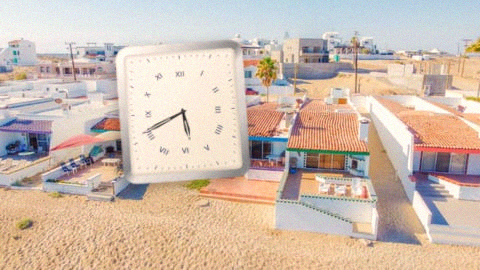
**5:41**
